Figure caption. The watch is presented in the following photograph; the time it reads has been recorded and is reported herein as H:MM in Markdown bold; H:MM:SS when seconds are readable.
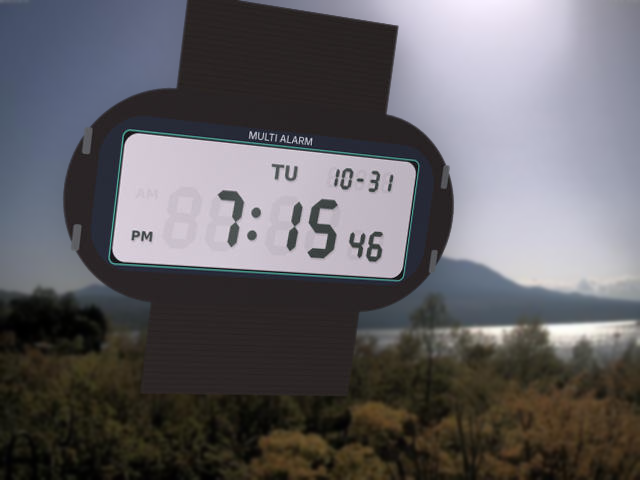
**7:15:46**
